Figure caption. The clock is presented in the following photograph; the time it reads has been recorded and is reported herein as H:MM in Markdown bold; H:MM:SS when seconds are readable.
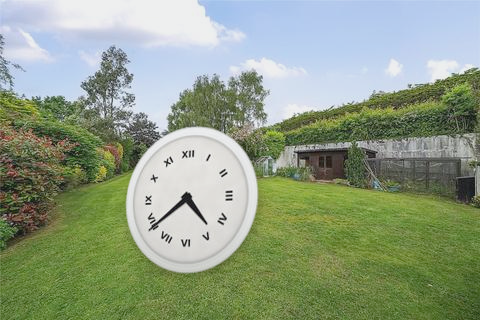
**4:39**
